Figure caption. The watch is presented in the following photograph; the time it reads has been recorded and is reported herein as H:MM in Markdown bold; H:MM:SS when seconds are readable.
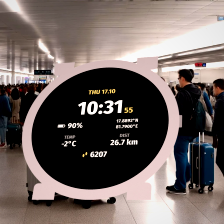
**10:31:55**
